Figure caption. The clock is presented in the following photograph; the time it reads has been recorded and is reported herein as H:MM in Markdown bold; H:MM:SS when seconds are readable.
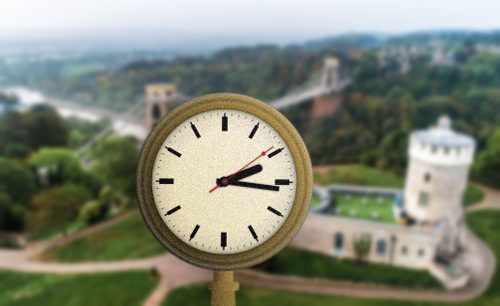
**2:16:09**
